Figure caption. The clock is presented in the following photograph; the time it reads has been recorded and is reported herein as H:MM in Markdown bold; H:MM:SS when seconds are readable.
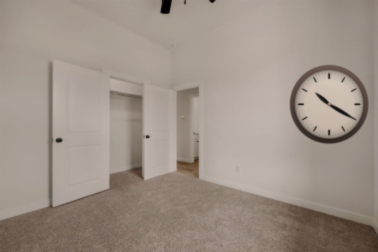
**10:20**
